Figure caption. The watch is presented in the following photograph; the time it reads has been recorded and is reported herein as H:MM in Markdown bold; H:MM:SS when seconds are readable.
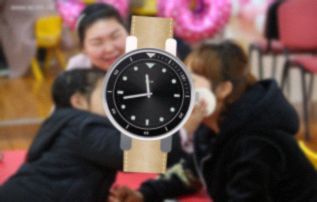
**11:43**
